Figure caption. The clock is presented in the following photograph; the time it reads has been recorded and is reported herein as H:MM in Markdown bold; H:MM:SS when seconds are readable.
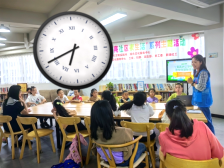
**6:41**
